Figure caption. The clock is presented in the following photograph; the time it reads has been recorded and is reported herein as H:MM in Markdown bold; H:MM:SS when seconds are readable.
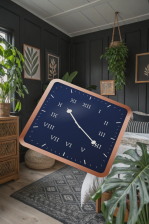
**10:20**
